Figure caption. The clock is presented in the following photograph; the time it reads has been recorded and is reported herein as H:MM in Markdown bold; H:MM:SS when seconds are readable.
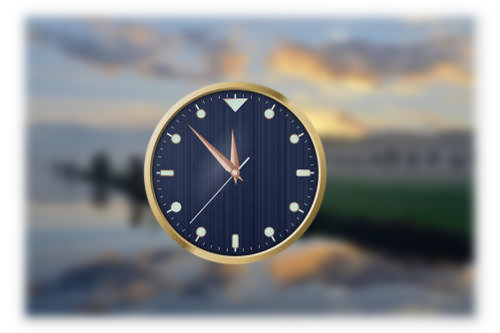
**11:52:37**
